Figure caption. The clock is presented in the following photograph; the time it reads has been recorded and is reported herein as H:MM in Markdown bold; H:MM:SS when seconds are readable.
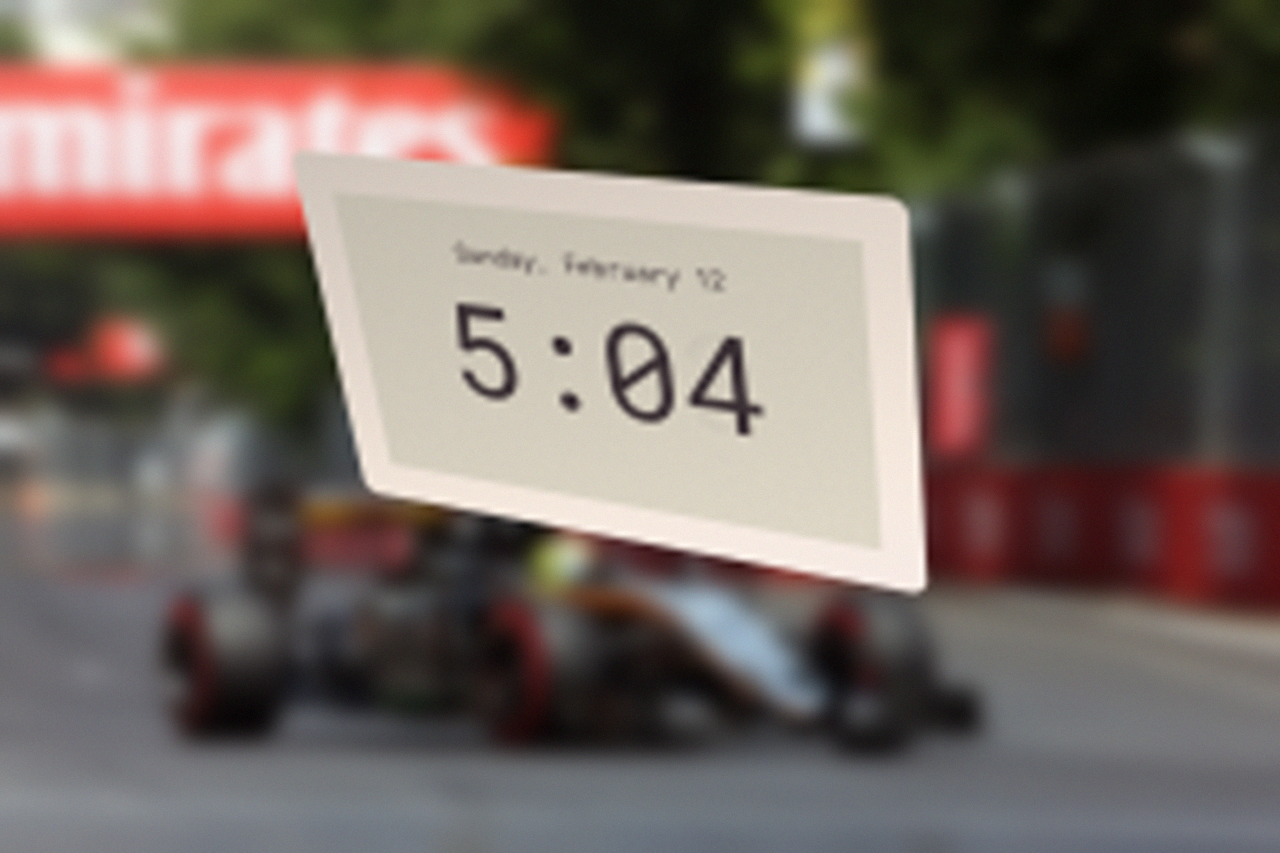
**5:04**
